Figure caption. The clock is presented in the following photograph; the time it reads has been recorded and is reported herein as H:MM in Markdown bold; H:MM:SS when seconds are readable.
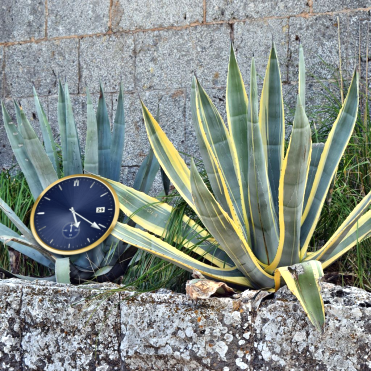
**5:21**
